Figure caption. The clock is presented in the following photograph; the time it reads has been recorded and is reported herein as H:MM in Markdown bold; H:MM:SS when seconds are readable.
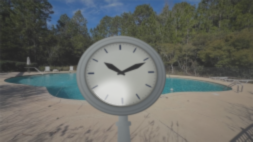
**10:11**
